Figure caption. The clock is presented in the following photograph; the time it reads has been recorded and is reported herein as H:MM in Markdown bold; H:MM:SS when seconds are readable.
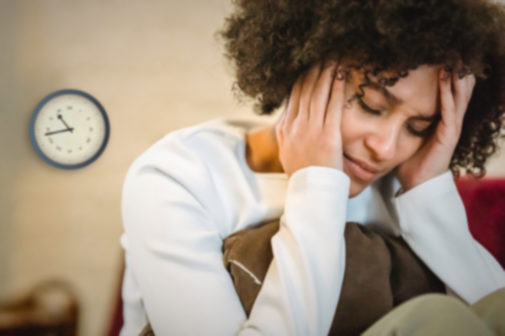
**10:43**
